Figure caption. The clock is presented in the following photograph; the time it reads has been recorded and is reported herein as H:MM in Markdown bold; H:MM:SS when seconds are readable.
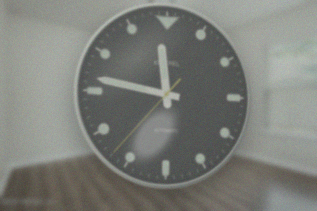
**11:46:37**
